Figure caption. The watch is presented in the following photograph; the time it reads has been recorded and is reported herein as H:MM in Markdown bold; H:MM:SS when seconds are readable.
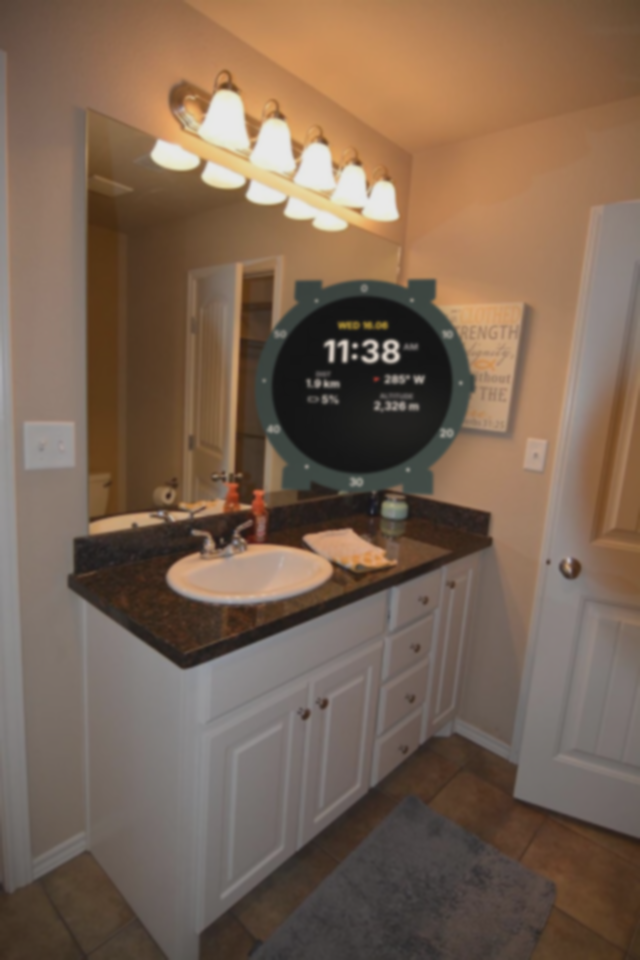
**11:38**
